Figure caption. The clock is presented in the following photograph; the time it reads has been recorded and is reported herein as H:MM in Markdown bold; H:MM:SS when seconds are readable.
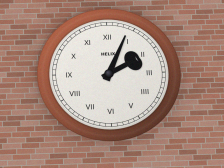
**2:04**
